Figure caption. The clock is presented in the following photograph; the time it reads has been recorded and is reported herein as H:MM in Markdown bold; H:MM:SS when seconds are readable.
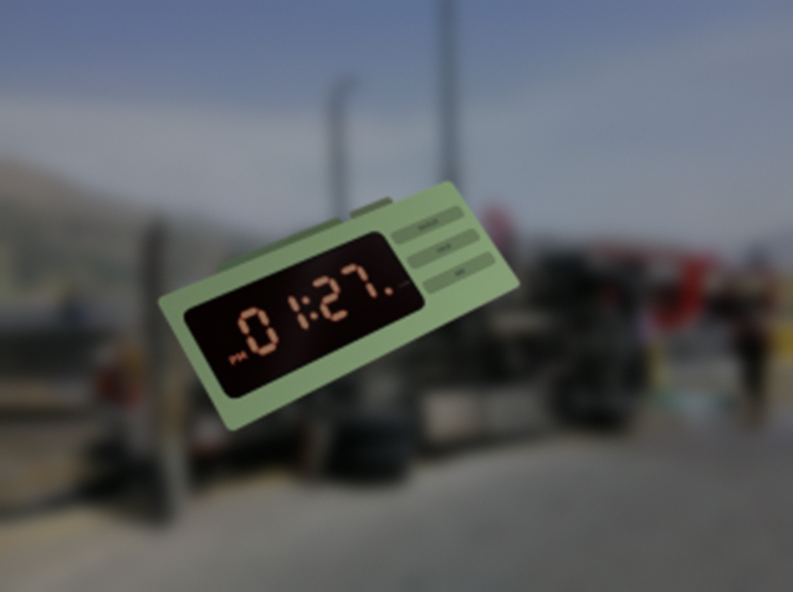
**1:27**
